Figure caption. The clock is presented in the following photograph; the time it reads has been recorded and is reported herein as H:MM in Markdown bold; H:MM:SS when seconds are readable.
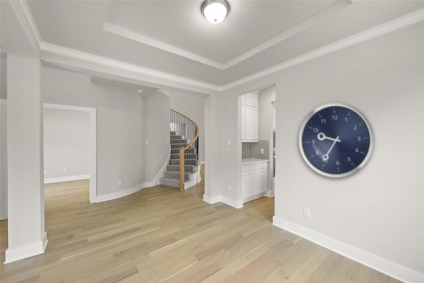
**9:36**
